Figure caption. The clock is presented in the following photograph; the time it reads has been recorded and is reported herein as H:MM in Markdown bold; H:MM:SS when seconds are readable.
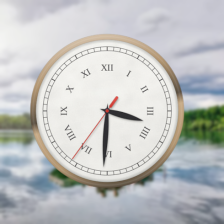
**3:30:36**
